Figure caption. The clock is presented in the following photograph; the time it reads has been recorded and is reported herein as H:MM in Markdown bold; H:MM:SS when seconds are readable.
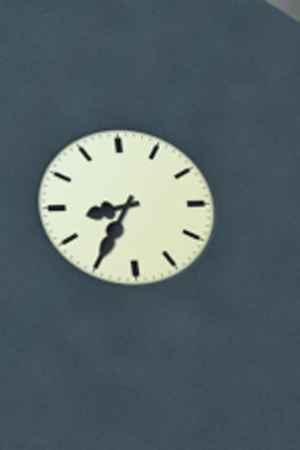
**8:35**
